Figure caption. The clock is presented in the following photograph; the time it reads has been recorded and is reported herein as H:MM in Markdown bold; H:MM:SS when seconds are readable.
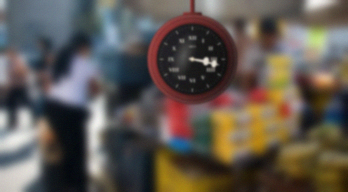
**3:17**
